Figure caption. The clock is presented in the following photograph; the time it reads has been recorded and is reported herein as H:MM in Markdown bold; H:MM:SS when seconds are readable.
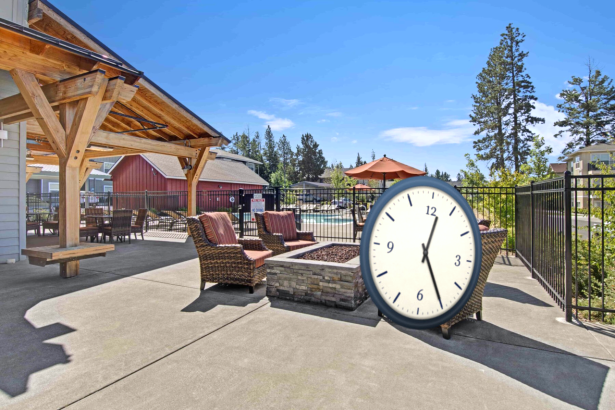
**12:25**
